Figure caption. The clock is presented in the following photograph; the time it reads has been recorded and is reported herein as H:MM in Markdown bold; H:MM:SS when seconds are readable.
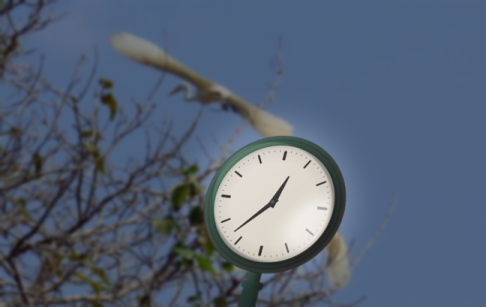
**12:37**
